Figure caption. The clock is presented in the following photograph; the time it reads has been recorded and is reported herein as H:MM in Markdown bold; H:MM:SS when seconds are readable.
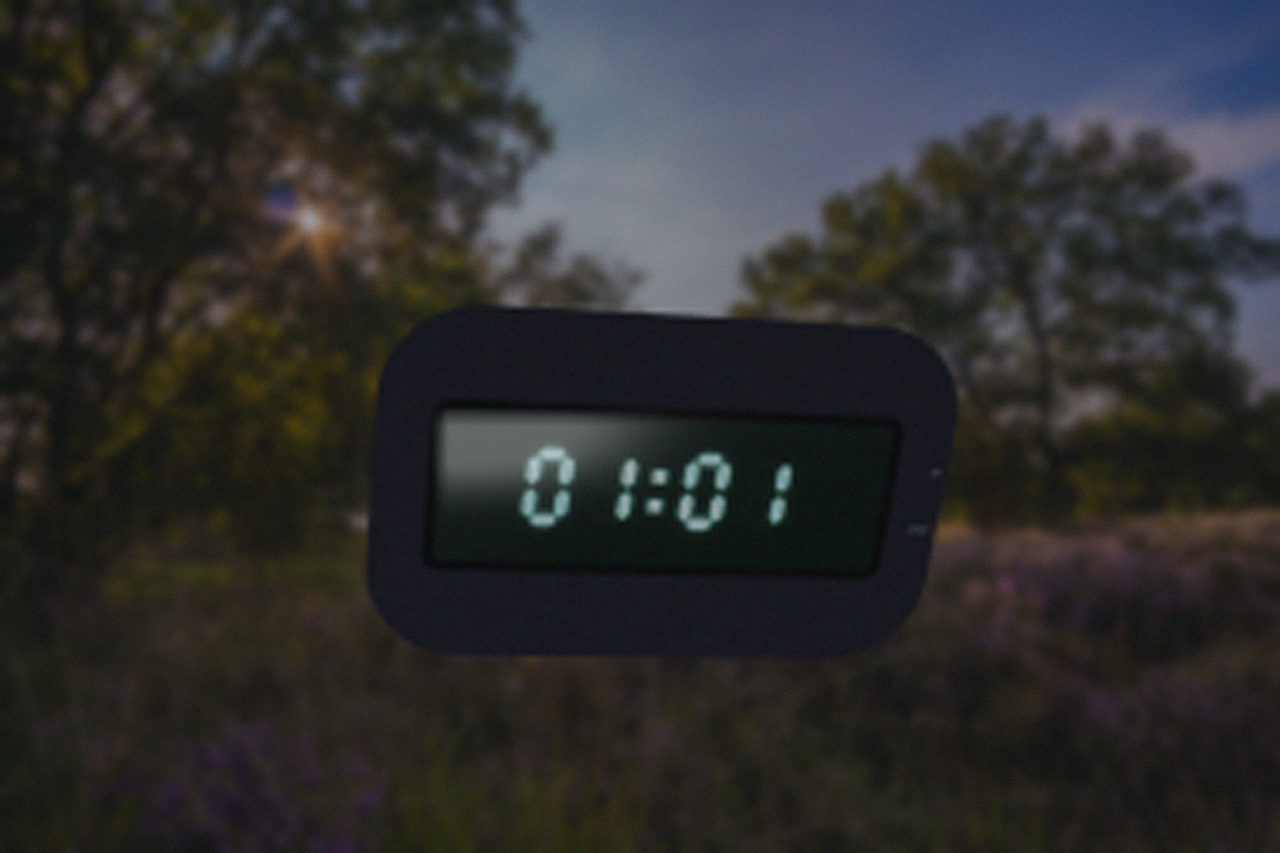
**1:01**
